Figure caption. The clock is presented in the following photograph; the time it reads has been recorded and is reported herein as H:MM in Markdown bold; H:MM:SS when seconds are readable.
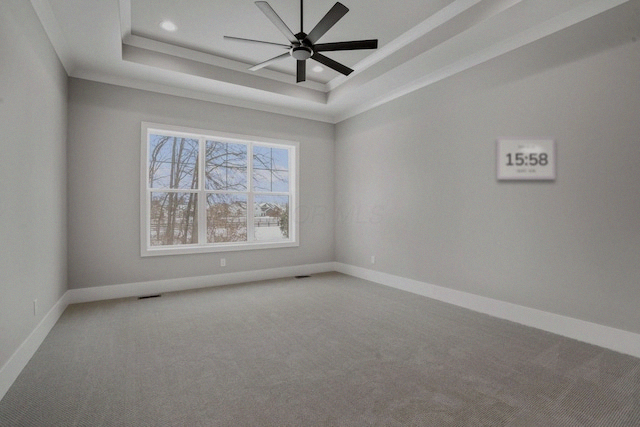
**15:58**
